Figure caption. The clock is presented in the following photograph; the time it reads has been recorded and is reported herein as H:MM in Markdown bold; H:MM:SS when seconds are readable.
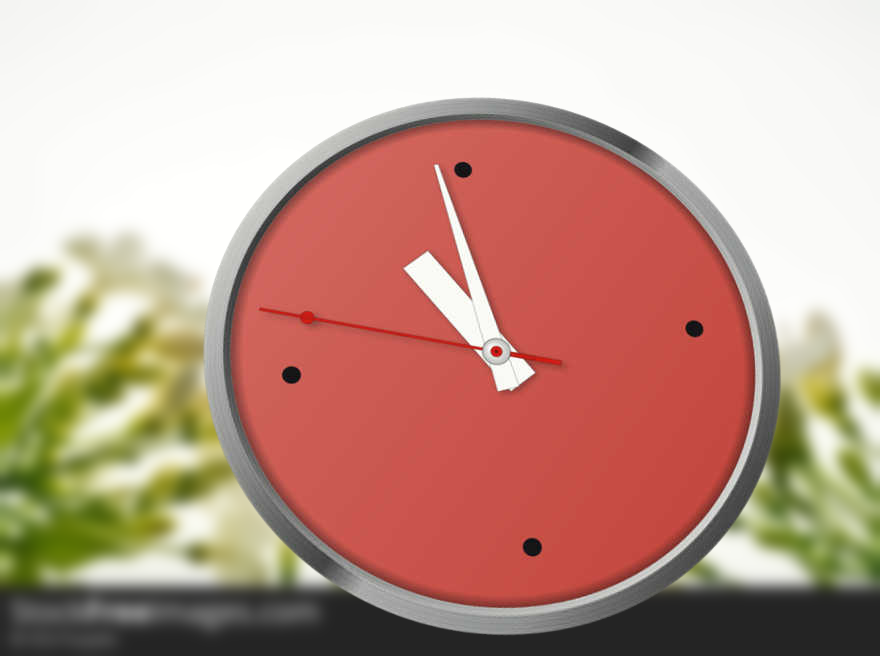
**10:58:48**
